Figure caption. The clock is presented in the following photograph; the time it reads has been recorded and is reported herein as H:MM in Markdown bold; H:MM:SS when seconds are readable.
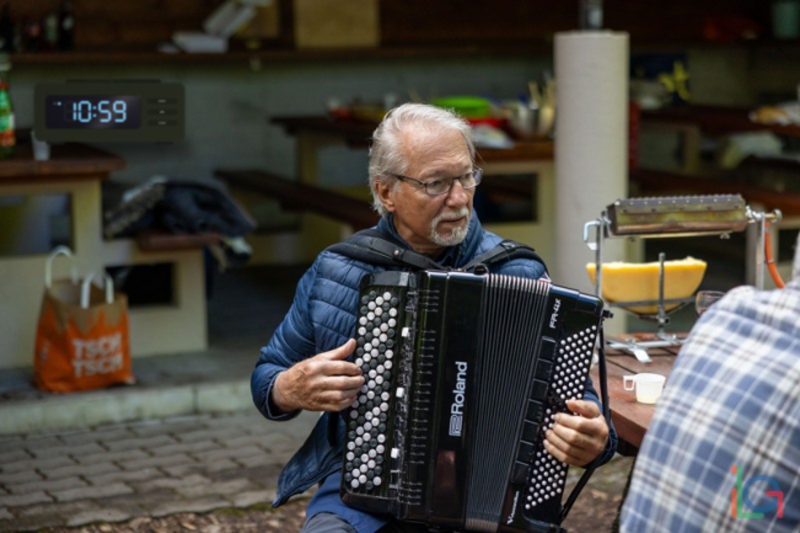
**10:59**
